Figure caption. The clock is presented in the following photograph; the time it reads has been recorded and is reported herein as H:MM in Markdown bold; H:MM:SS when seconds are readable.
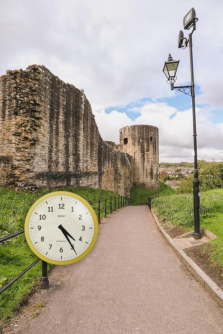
**4:25**
